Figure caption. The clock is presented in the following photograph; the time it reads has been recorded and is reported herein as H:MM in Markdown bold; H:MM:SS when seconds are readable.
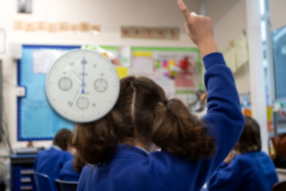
**10:34**
